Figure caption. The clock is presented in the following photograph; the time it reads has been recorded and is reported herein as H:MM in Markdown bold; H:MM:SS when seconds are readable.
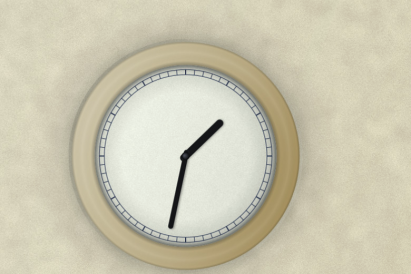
**1:32**
